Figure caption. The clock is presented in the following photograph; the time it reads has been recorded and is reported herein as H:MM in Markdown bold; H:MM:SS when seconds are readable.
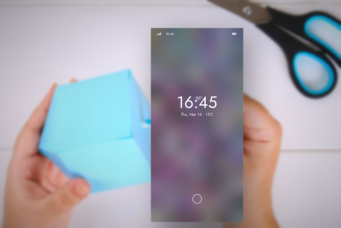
**16:45**
